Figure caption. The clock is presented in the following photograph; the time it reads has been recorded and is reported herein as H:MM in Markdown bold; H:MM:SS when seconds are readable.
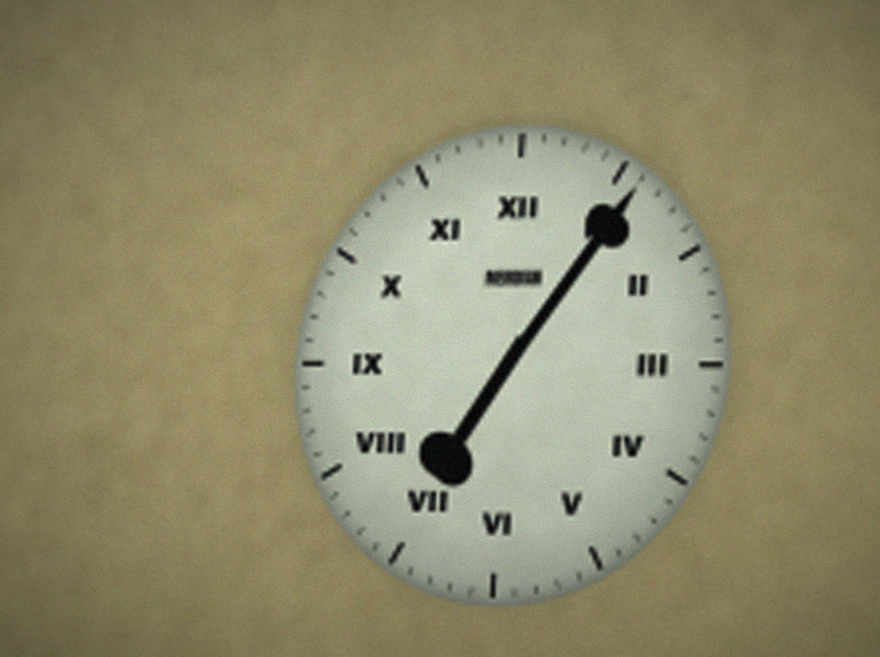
**7:06**
